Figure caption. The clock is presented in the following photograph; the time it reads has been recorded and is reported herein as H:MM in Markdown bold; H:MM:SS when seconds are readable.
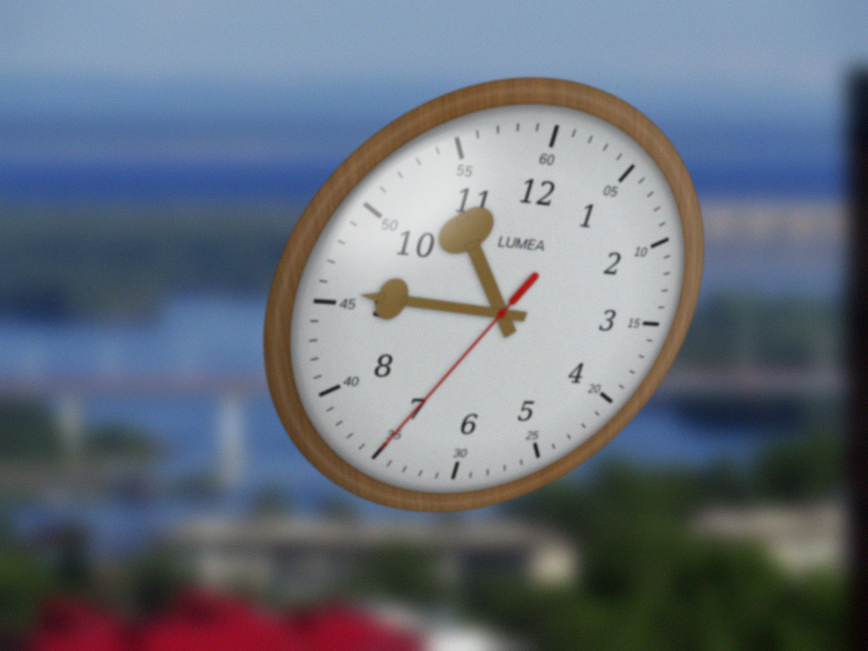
**10:45:35**
